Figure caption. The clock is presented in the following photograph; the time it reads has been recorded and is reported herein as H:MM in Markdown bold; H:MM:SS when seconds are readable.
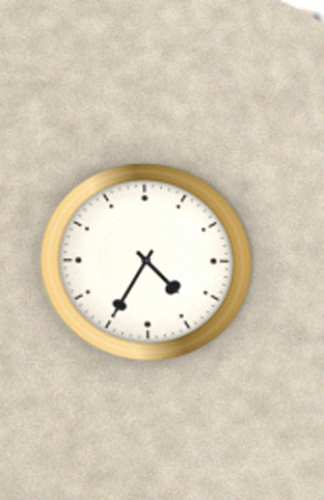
**4:35**
